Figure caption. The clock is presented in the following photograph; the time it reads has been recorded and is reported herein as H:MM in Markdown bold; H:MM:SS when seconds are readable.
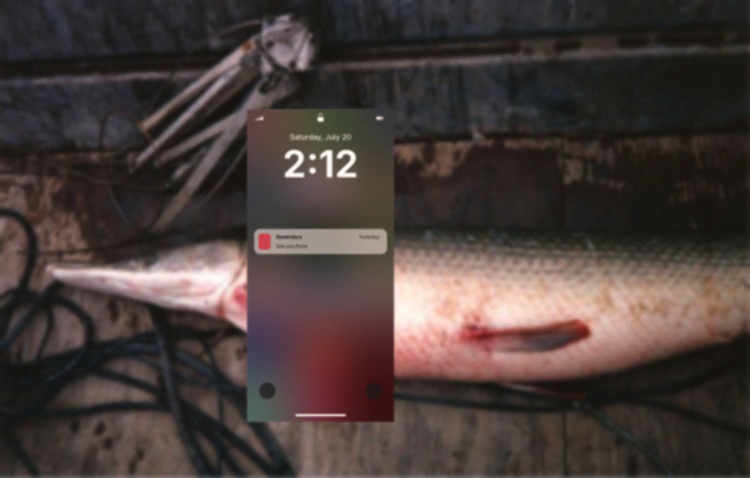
**2:12**
